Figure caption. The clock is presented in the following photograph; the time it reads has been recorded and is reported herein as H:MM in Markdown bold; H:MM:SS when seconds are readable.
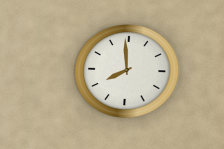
**7:59**
